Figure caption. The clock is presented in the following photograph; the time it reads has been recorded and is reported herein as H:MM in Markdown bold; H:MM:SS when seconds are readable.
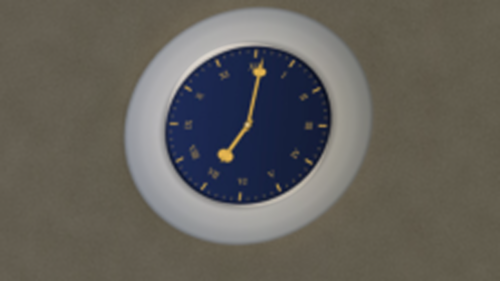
**7:01**
